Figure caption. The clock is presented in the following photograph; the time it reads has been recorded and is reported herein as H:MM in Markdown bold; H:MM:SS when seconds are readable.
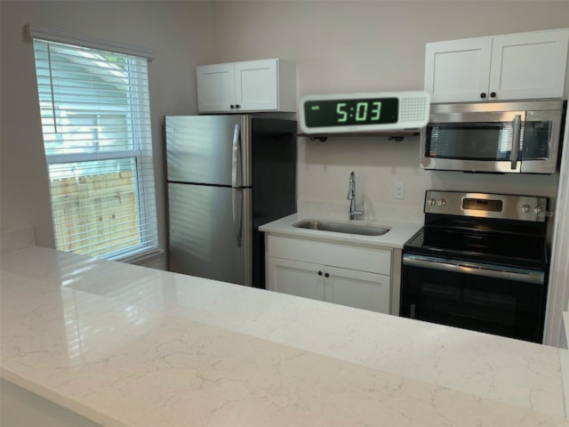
**5:03**
